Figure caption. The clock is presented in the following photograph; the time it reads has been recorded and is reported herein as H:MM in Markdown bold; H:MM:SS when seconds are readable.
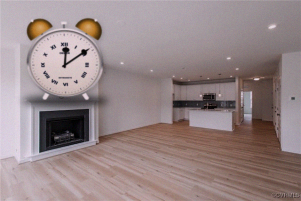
**12:09**
